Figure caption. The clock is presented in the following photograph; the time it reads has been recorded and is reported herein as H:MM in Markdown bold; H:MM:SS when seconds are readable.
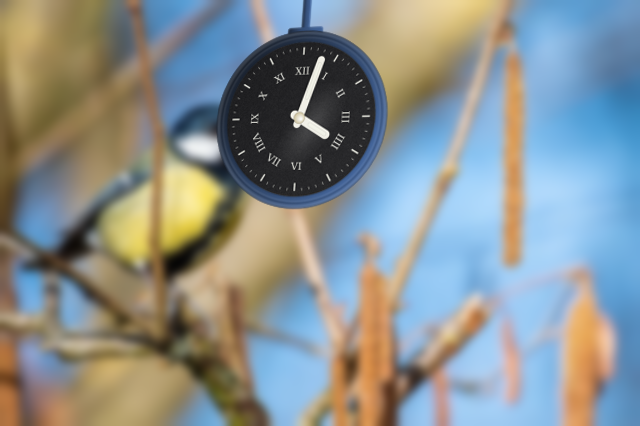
**4:03**
